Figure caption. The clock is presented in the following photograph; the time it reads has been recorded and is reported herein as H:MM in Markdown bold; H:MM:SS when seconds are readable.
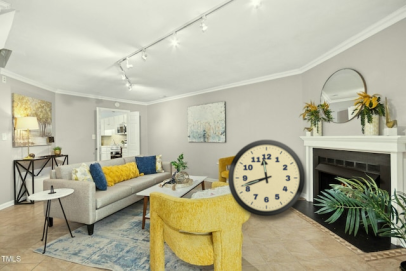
**11:42**
